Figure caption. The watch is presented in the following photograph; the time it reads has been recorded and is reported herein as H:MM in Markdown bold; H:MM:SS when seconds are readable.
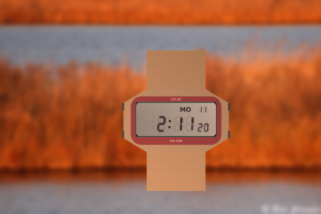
**2:11:20**
